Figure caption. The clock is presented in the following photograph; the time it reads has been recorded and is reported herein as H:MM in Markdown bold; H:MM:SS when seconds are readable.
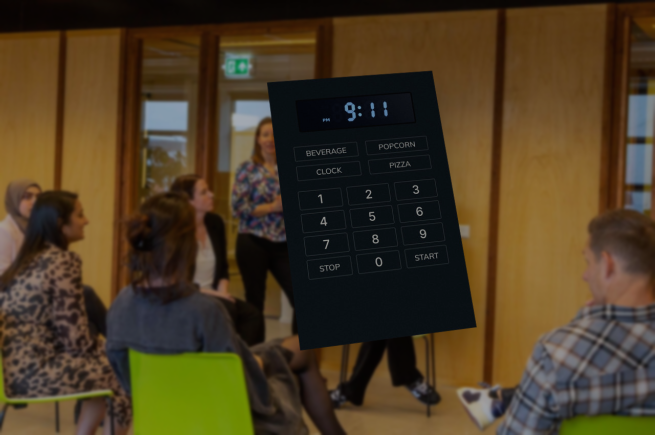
**9:11**
